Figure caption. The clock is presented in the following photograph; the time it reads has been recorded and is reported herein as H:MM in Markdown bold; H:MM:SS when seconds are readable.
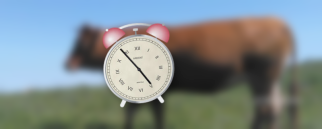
**4:54**
